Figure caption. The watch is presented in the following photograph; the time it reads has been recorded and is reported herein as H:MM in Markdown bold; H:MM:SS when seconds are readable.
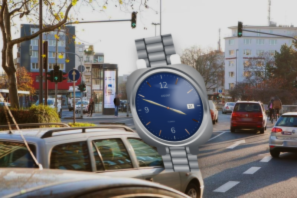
**3:49**
